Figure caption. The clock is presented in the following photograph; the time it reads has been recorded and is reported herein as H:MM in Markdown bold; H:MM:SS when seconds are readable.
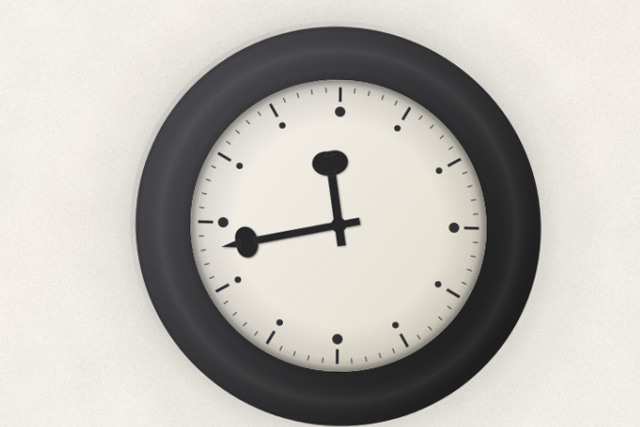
**11:43**
